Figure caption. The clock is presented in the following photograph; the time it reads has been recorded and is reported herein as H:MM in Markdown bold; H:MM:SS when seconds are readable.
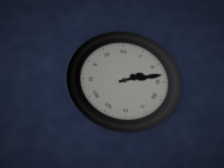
**2:13**
